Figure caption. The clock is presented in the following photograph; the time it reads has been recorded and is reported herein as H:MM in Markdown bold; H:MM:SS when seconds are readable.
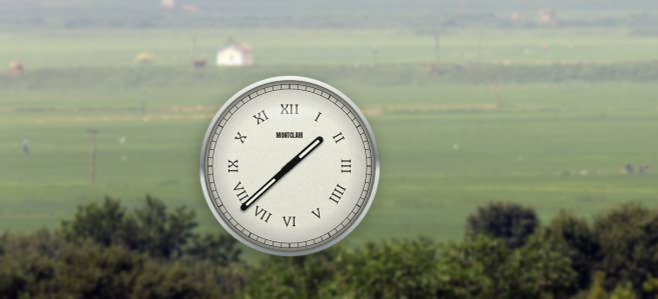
**1:38**
